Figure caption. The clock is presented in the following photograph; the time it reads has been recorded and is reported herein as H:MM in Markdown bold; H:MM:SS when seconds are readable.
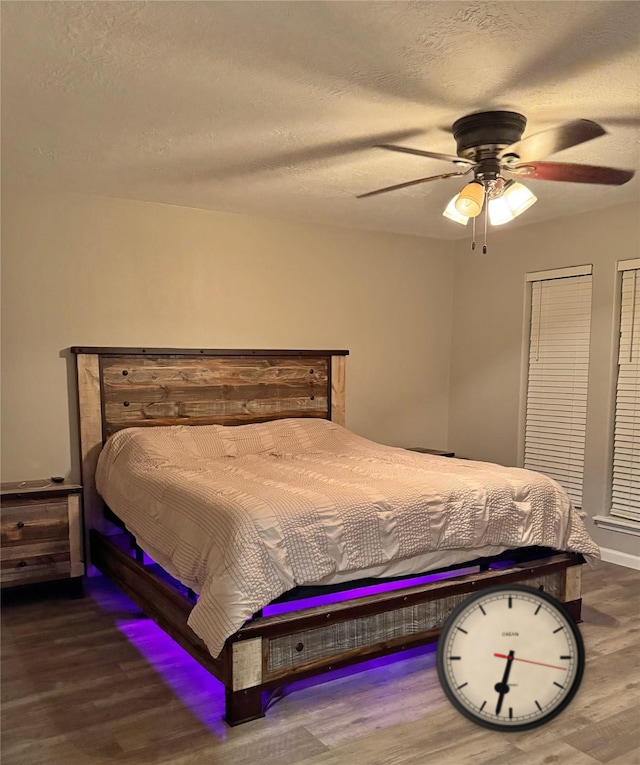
**6:32:17**
